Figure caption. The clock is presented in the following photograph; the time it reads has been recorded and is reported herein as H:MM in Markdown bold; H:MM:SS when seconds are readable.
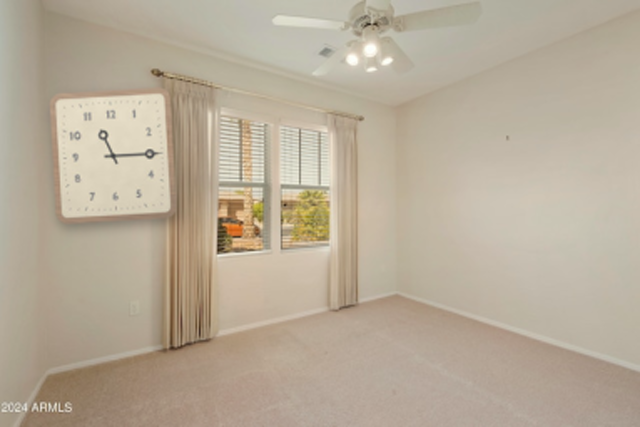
**11:15**
